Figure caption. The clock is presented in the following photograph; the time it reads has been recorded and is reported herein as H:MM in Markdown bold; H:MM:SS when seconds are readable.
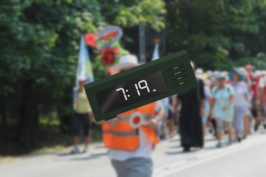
**7:19**
